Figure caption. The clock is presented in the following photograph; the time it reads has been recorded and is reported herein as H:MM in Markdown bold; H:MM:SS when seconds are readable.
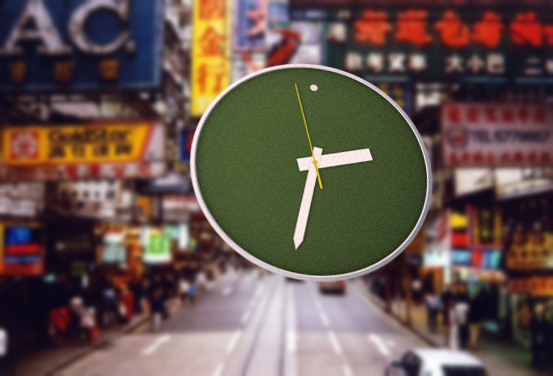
**2:31:58**
